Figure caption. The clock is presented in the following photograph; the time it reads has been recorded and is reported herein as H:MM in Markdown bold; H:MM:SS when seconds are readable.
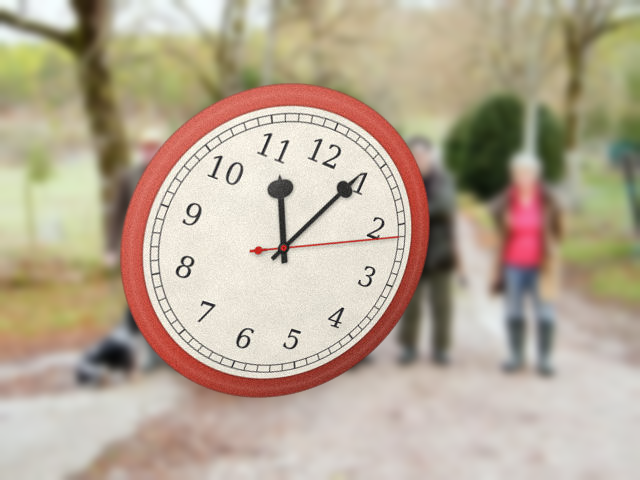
**11:04:11**
